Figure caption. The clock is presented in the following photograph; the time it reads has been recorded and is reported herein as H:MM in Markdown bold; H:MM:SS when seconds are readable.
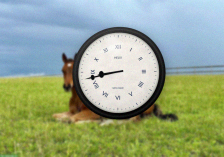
**8:43**
